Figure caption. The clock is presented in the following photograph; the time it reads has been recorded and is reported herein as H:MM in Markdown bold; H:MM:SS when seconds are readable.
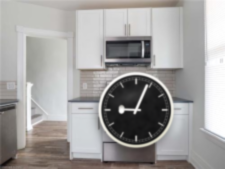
**9:04**
